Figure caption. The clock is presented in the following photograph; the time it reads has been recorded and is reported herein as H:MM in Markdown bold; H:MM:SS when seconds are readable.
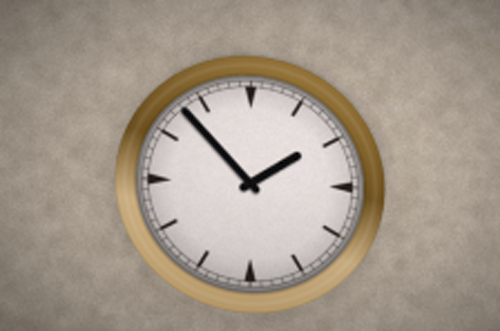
**1:53**
